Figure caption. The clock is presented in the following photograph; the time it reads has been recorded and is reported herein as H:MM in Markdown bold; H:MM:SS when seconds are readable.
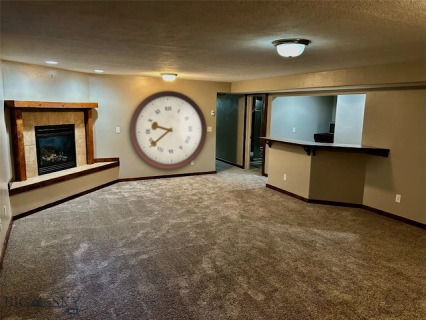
**9:39**
